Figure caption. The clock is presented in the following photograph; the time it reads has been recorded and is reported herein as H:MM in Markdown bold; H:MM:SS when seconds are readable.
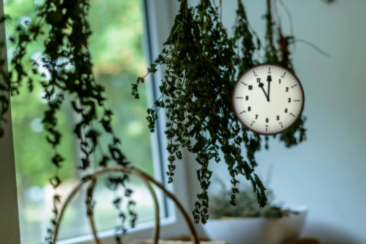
**11:00**
